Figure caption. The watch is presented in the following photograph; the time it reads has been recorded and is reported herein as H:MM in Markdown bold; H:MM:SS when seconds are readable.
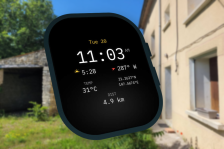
**11:03**
